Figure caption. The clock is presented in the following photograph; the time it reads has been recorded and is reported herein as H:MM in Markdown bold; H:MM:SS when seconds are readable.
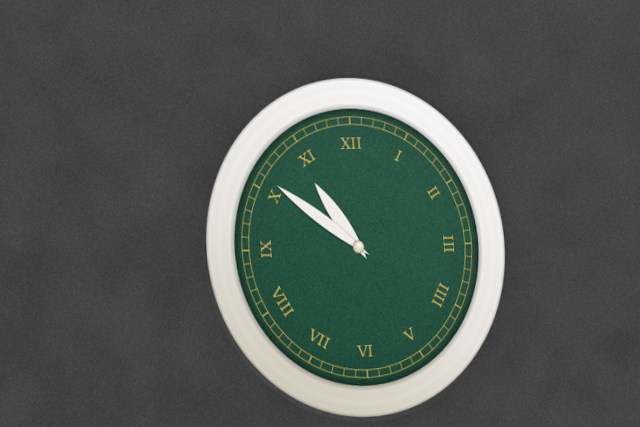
**10:51**
